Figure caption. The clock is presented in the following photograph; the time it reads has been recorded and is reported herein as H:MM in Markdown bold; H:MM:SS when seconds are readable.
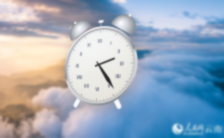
**2:24**
